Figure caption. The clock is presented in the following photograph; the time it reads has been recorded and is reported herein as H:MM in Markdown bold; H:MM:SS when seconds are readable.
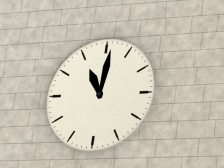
**11:01**
